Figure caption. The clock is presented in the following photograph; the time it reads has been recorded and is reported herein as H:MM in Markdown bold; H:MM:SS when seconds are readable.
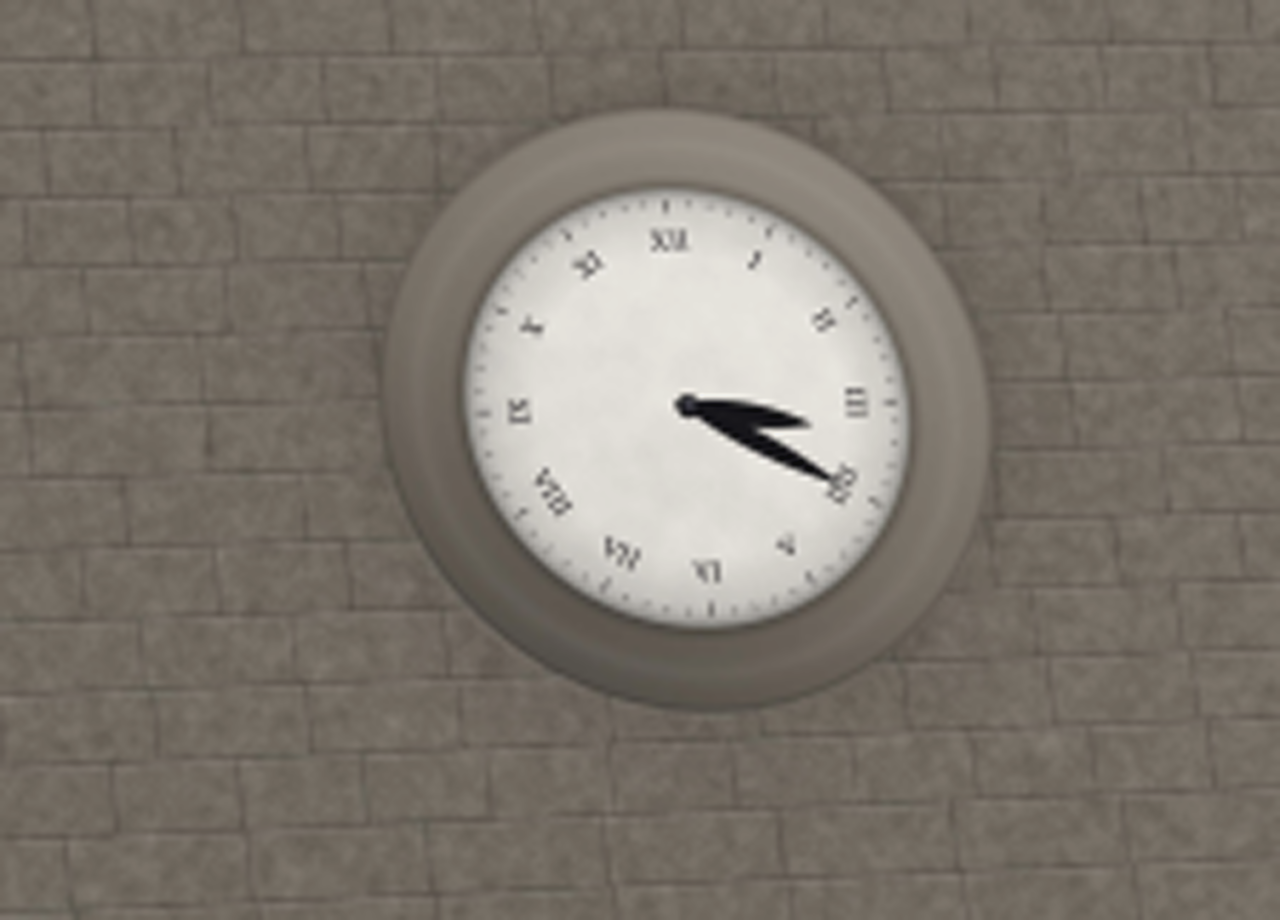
**3:20**
